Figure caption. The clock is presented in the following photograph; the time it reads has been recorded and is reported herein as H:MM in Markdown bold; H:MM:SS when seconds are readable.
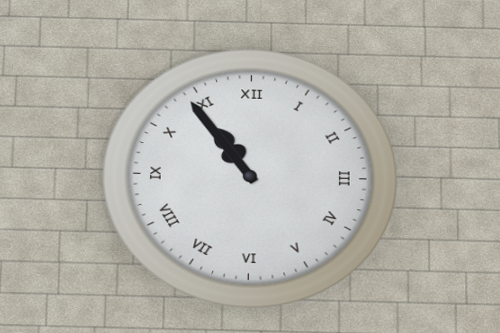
**10:54**
